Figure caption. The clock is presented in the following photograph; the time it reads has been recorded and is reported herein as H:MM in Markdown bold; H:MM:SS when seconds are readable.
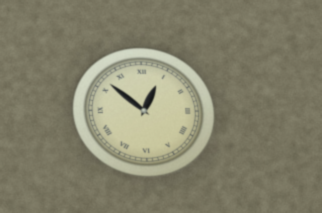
**12:52**
